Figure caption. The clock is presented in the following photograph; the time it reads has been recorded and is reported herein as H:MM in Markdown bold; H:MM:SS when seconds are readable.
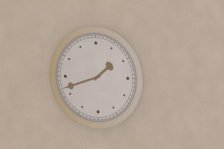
**1:42**
